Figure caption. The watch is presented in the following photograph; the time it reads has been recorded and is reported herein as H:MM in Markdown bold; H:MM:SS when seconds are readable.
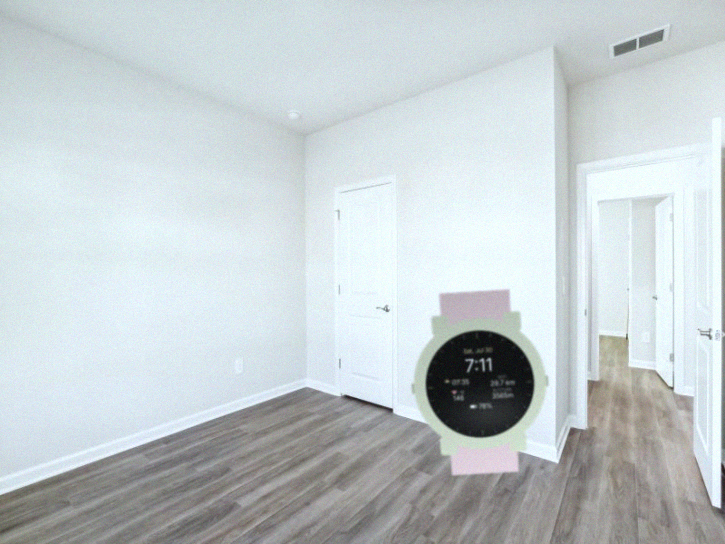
**7:11**
